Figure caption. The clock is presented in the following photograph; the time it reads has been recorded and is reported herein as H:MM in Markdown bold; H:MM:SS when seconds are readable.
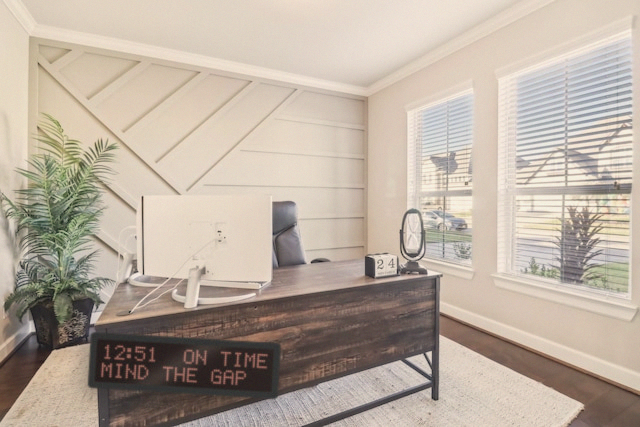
**12:51**
